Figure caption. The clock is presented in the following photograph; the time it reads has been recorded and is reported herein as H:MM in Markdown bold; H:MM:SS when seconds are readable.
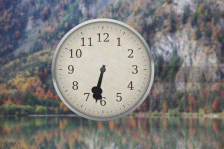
**6:32**
